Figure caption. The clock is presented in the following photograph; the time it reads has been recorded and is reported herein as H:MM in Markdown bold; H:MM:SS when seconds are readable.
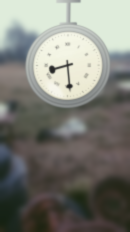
**8:29**
